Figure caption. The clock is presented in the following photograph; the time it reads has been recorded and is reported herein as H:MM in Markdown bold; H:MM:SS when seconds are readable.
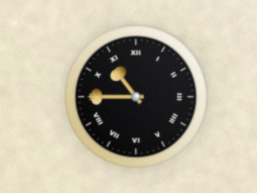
**10:45**
